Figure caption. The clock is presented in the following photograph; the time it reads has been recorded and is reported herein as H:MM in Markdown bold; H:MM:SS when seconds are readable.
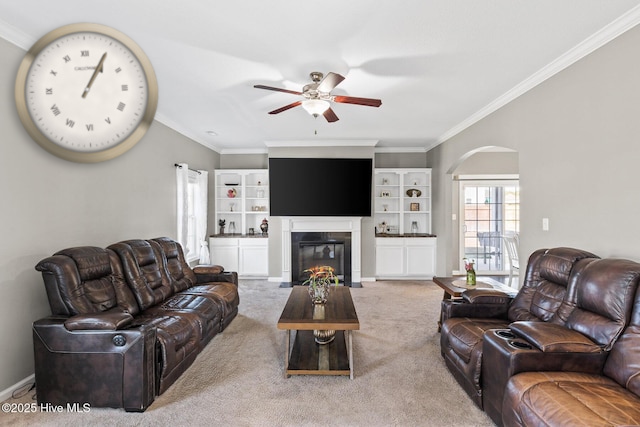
**1:05**
